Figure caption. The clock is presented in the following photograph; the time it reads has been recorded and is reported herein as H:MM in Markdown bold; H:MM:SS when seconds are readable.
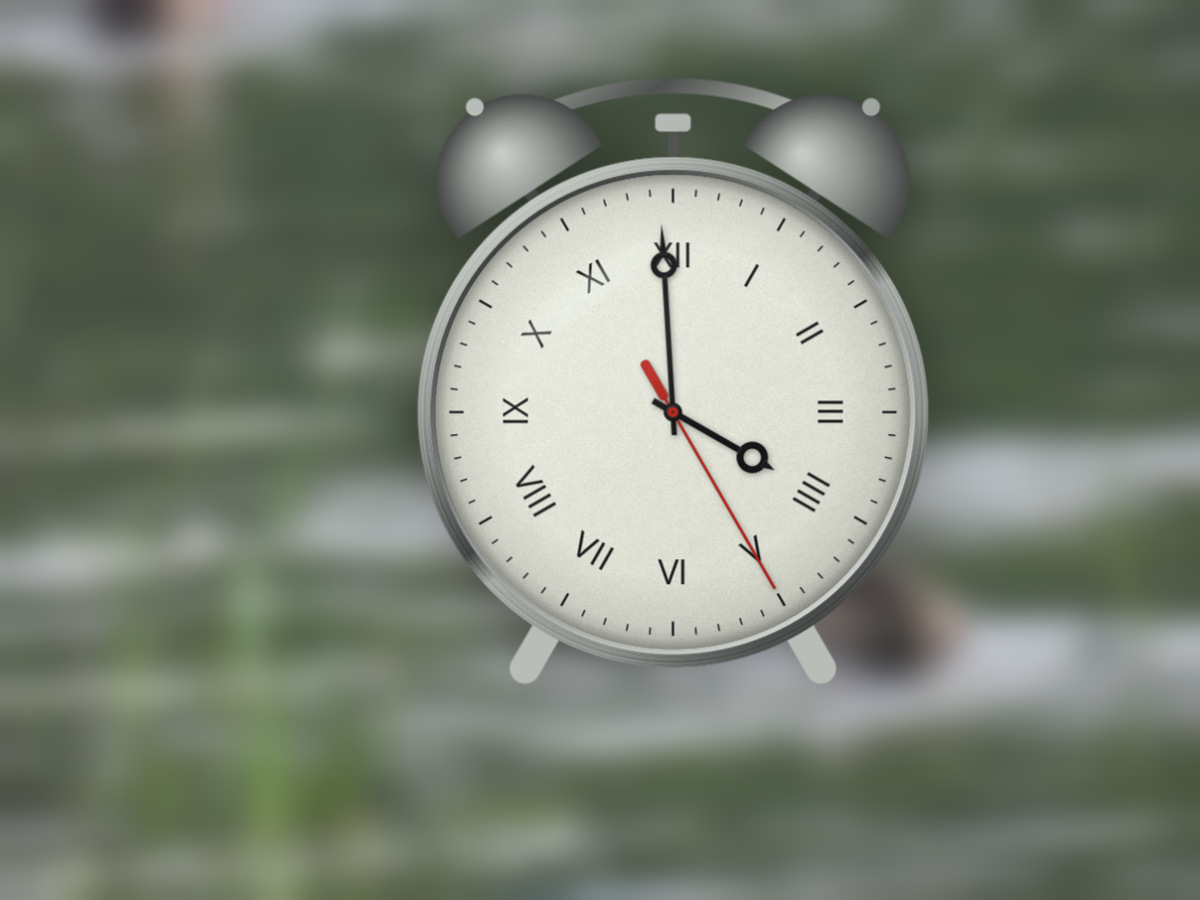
**3:59:25**
